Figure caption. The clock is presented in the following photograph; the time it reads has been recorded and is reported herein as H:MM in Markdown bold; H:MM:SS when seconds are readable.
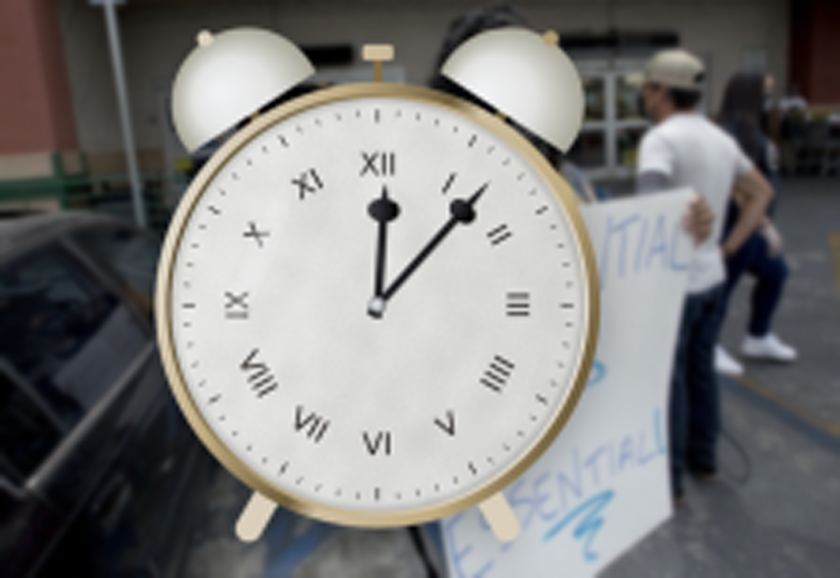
**12:07**
